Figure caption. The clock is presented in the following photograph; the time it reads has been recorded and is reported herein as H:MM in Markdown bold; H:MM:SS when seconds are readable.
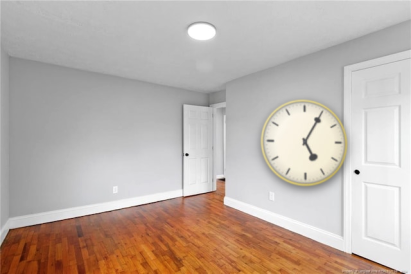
**5:05**
